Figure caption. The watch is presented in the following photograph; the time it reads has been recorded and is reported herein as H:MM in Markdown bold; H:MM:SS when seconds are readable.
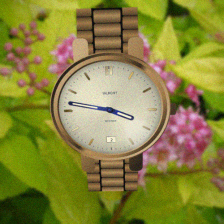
**3:47**
